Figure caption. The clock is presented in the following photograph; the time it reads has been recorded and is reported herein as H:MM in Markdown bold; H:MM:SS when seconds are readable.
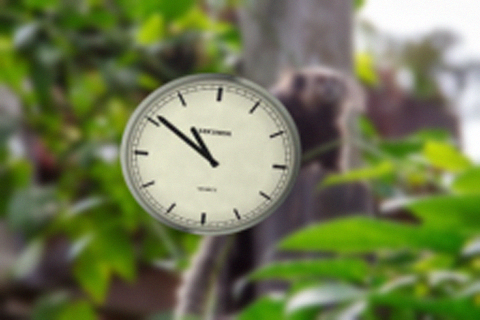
**10:51**
